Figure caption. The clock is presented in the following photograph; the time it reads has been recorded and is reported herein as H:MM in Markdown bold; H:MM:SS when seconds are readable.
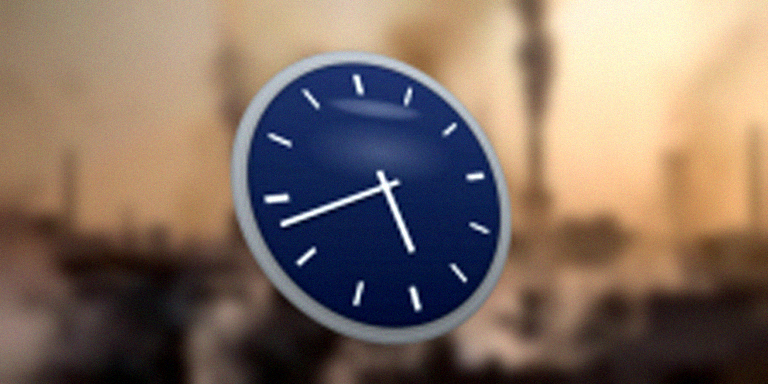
**5:43**
